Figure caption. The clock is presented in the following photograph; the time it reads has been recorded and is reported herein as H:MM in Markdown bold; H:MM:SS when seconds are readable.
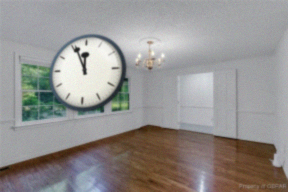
**11:56**
